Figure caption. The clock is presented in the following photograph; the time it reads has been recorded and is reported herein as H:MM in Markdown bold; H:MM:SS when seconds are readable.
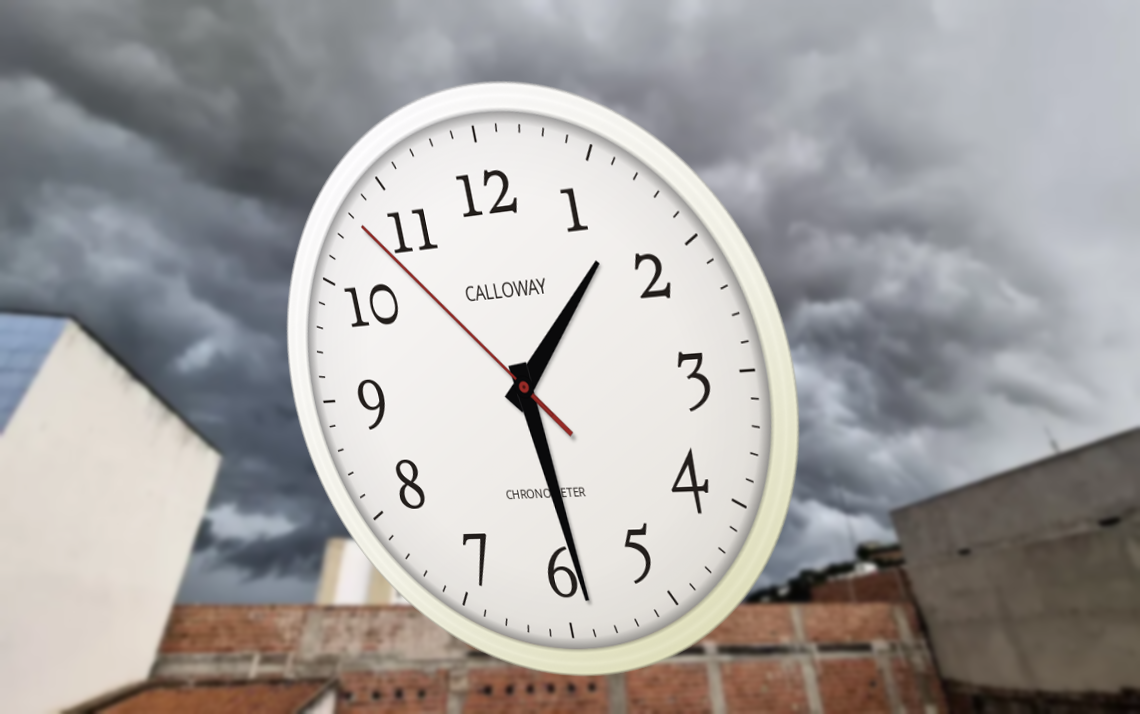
**1:28:53**
